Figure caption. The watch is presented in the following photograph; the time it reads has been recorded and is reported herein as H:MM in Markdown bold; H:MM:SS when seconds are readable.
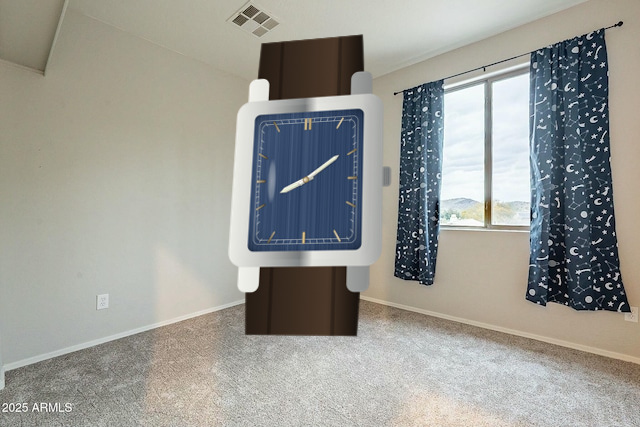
**8:09**
